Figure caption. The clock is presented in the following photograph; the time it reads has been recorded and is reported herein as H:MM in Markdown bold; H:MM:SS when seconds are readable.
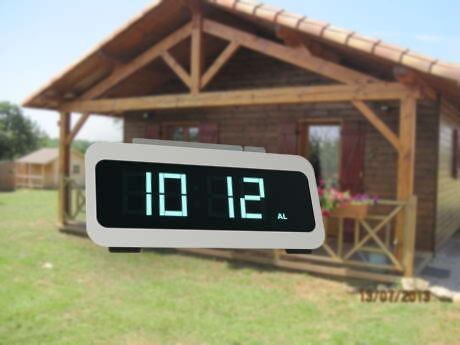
**10:12**
